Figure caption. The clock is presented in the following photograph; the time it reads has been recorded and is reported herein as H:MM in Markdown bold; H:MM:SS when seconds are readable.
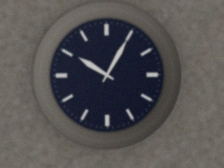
**10:05**
